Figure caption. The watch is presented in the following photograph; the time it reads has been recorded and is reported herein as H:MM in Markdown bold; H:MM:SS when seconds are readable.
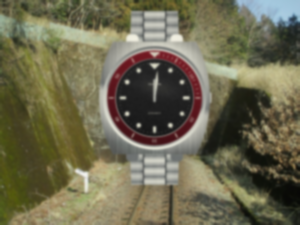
**12:01**
